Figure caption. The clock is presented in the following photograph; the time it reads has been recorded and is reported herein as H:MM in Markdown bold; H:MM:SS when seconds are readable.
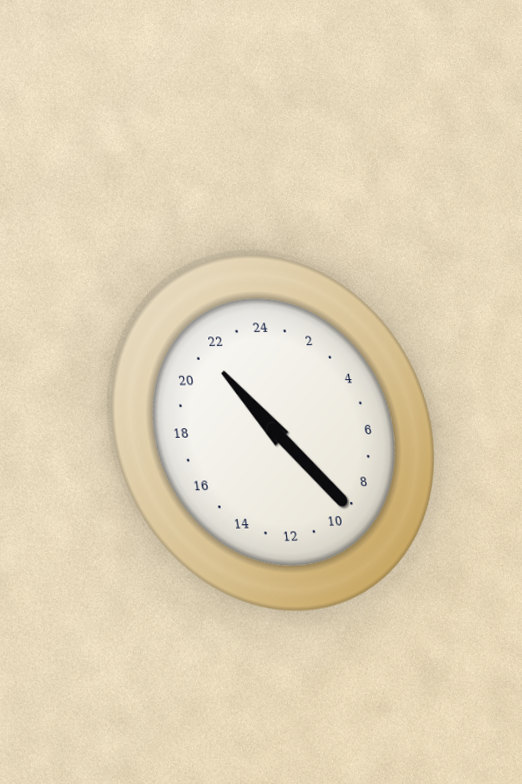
**21:23**
